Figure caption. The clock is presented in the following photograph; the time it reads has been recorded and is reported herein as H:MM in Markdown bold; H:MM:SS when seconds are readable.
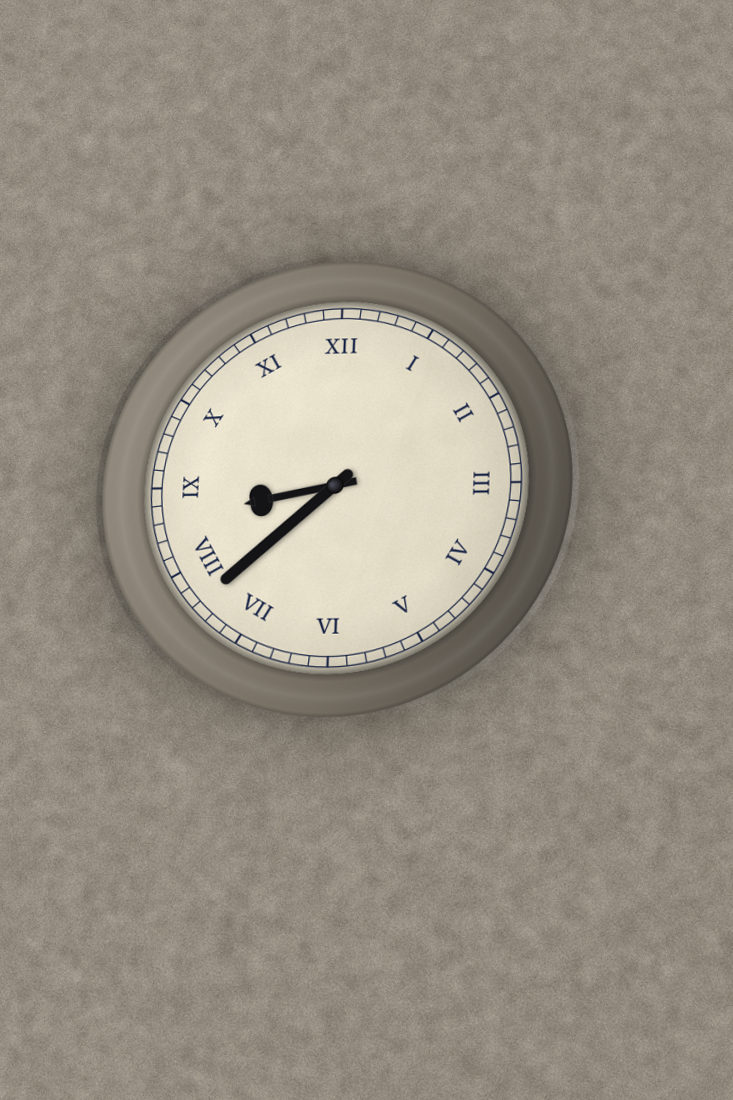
**8:38**
